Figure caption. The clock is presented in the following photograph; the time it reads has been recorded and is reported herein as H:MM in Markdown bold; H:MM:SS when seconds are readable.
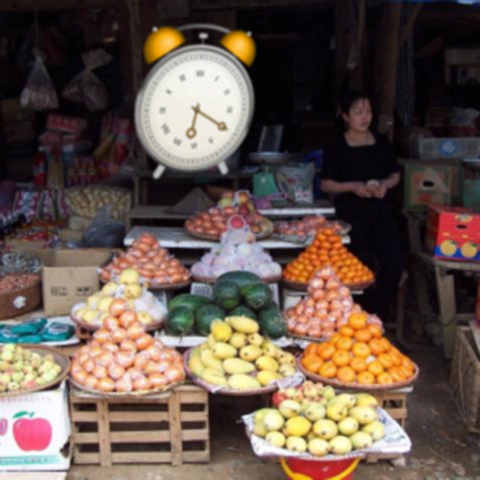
**6:20**
